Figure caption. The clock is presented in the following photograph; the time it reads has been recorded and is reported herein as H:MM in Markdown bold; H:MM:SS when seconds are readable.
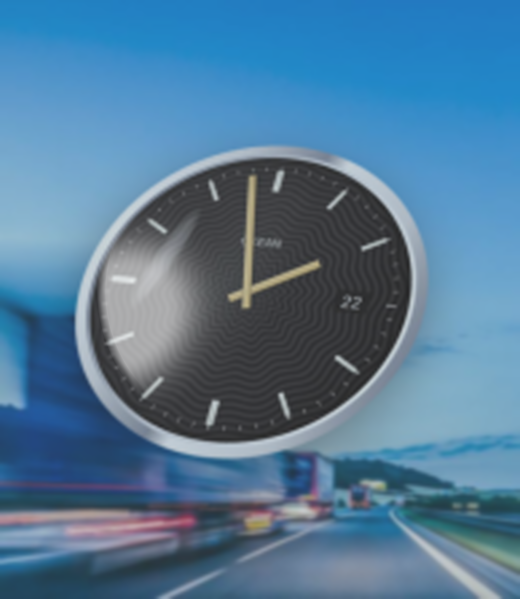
**1:58**
